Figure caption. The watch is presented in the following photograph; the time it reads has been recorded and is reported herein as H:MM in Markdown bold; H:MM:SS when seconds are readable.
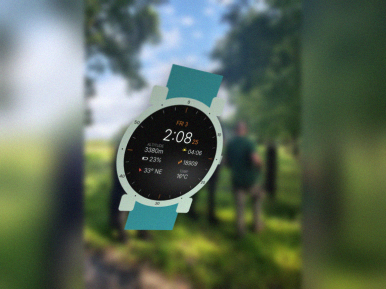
**2:08**
